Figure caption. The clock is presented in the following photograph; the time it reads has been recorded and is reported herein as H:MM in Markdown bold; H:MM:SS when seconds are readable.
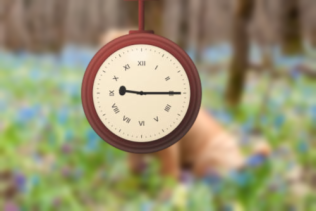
**9:15**
